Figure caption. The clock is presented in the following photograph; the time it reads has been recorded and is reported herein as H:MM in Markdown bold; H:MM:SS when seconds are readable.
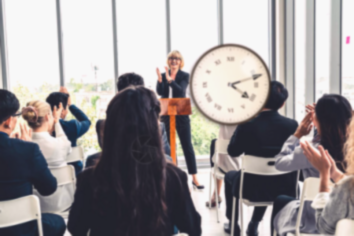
**4:12**
